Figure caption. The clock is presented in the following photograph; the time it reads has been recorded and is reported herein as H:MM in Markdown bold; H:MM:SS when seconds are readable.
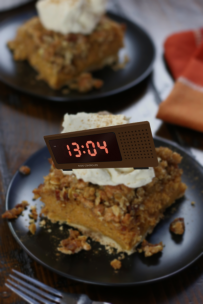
**13:04**
